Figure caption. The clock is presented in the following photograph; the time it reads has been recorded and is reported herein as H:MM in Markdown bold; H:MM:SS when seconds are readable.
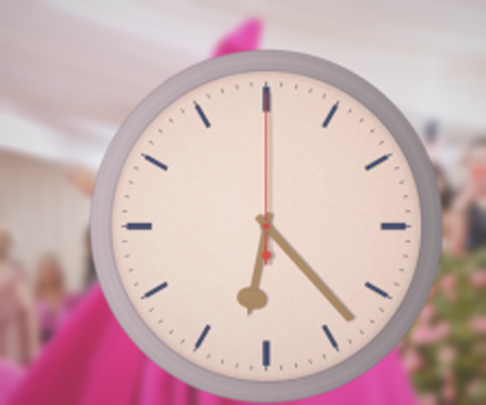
**6:23:00**
